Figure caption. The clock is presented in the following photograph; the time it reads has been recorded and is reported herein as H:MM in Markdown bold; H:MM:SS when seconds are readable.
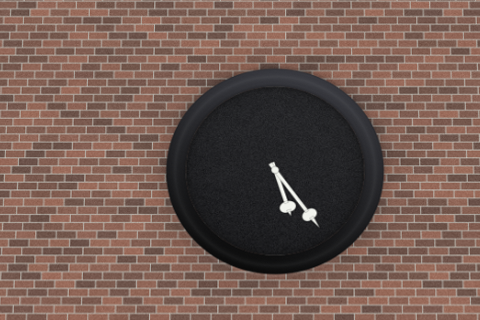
**5:24**
